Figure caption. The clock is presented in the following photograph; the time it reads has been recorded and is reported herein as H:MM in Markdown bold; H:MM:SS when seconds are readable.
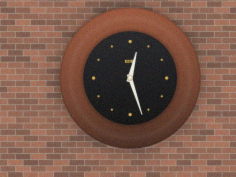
**12:27**
